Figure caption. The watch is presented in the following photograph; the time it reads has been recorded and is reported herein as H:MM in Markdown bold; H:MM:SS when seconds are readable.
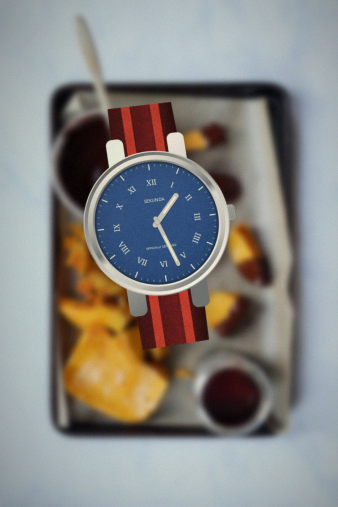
**1:27**
